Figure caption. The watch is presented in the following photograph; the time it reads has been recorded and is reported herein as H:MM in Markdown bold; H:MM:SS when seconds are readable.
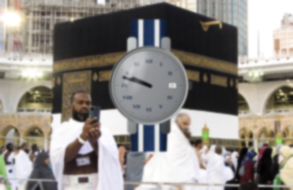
**9:48**
